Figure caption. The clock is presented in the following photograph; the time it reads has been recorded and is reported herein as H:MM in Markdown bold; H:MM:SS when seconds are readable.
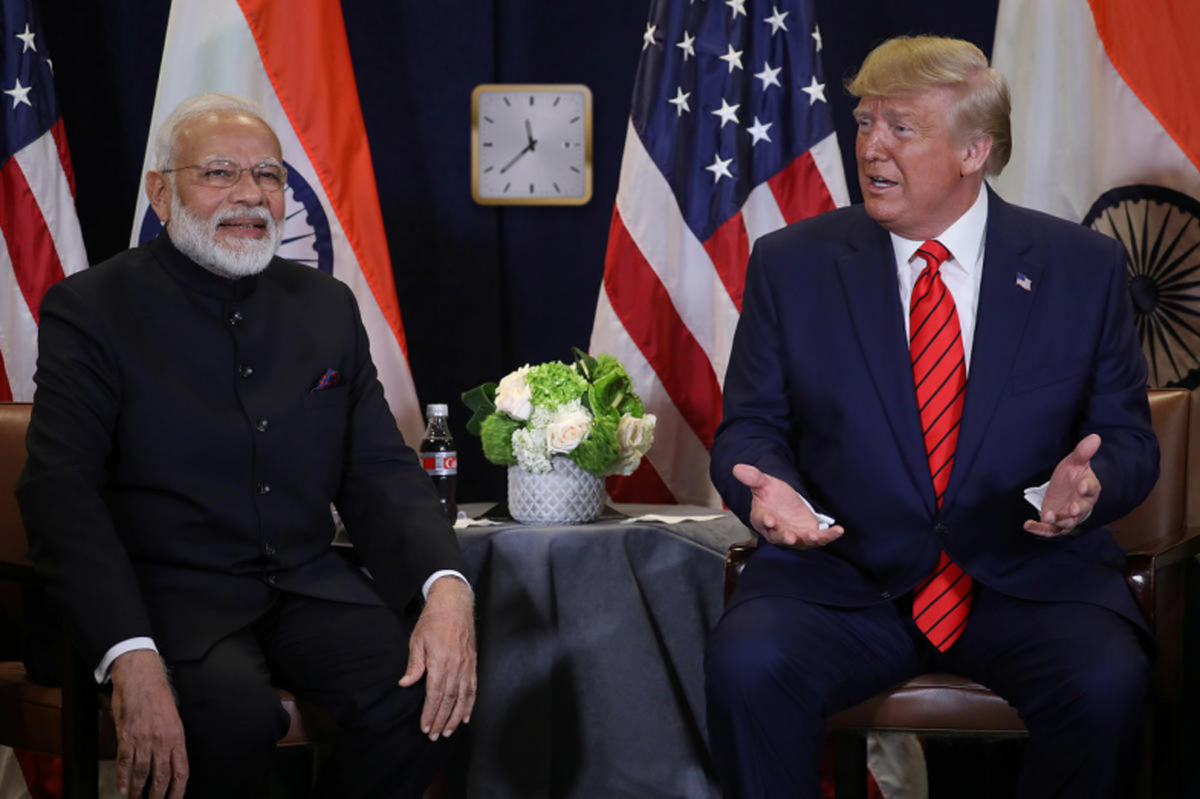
**11:38**
